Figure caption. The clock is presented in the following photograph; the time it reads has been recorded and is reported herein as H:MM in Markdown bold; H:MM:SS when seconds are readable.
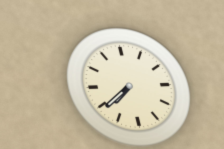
**7:39**
